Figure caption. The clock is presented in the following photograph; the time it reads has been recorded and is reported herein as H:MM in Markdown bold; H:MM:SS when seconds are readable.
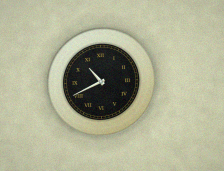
**10:41**
